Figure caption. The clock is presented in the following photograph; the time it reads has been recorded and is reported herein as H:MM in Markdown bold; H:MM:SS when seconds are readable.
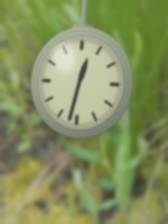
**12:32**
